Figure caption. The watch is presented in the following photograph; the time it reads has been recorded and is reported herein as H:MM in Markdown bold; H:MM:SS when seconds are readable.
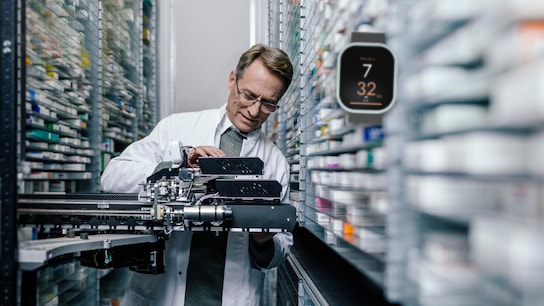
**7:32**
